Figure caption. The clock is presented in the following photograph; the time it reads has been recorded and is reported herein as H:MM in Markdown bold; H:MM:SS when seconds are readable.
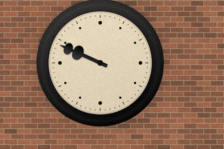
**9:49**
